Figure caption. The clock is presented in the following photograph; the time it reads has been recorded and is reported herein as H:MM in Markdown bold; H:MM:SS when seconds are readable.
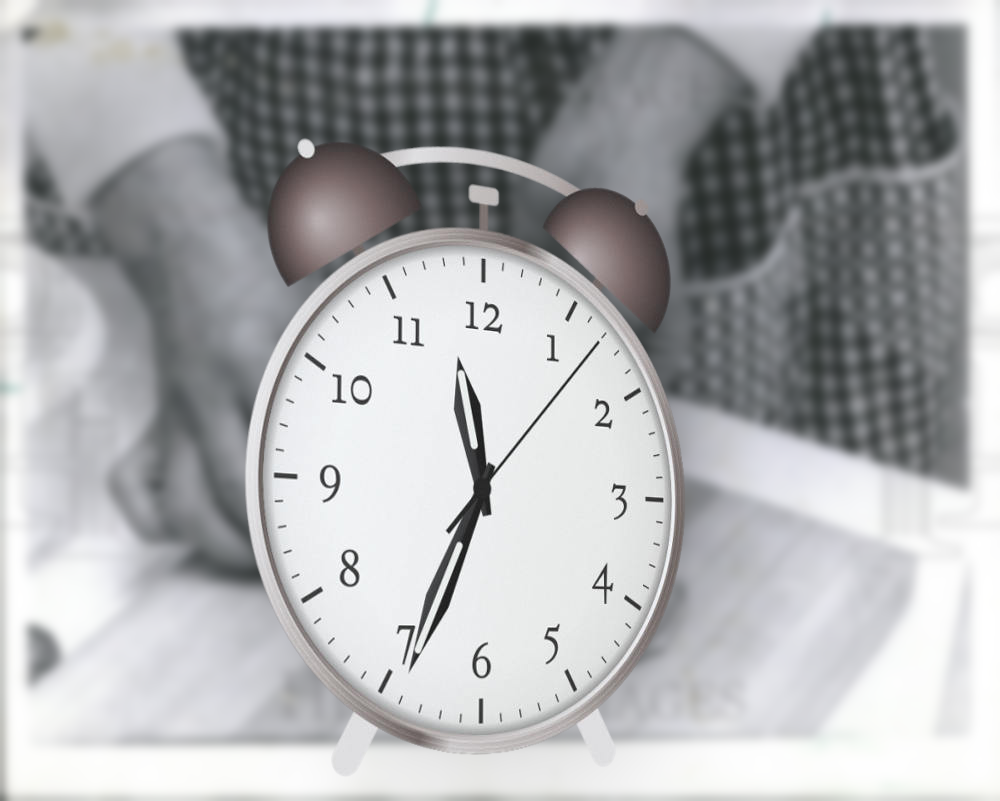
**11:34:07**
